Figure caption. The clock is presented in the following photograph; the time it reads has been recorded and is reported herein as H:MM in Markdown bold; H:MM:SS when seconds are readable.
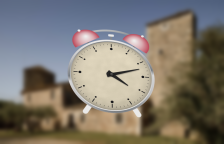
**4:12**
